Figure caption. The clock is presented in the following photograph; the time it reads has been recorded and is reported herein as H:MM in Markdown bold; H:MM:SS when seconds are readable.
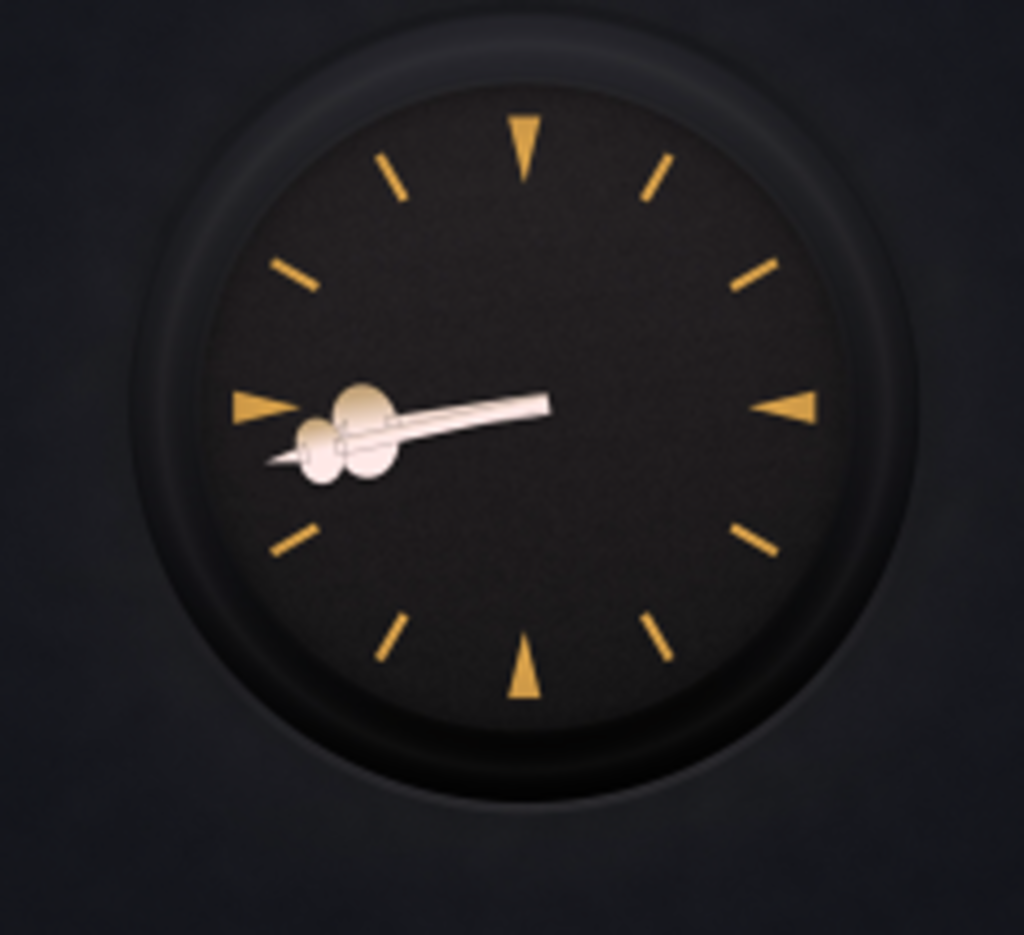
**8:43**
